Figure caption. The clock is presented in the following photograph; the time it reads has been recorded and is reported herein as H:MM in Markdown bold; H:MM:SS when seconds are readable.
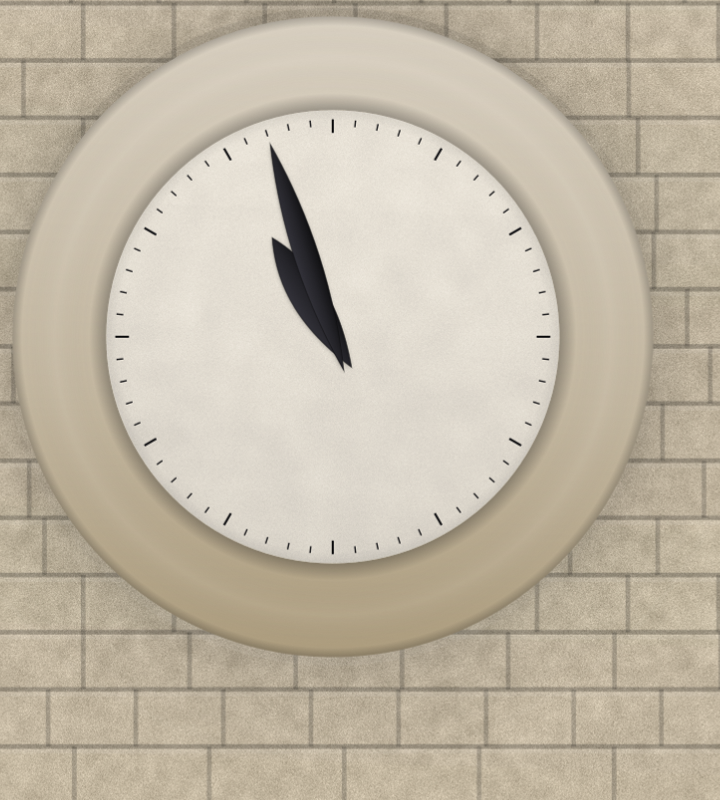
**10:57**
